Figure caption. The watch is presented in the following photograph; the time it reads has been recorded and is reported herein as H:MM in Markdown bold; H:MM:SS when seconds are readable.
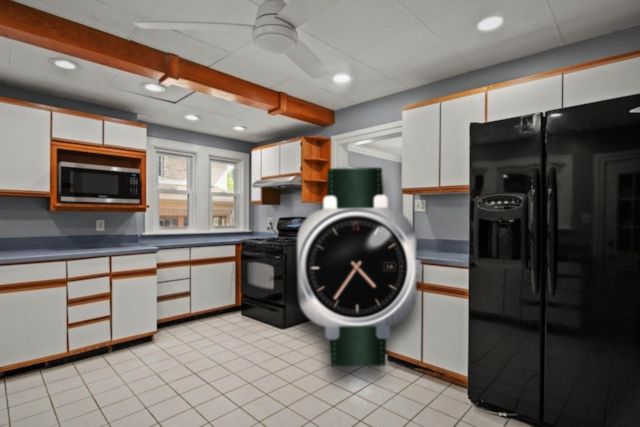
**4:36**
